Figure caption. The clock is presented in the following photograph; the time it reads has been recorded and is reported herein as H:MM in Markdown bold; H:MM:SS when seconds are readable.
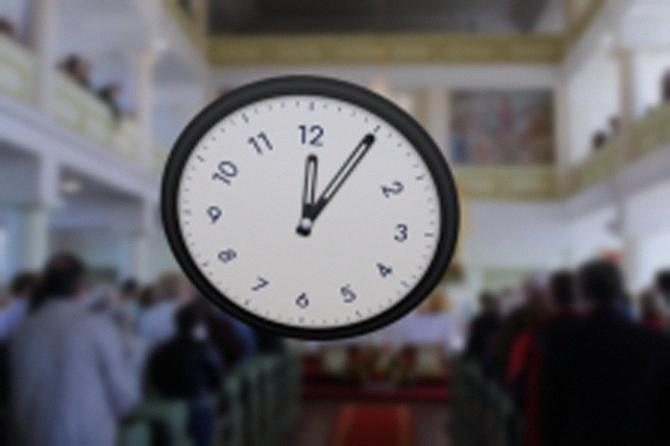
**12:05**
